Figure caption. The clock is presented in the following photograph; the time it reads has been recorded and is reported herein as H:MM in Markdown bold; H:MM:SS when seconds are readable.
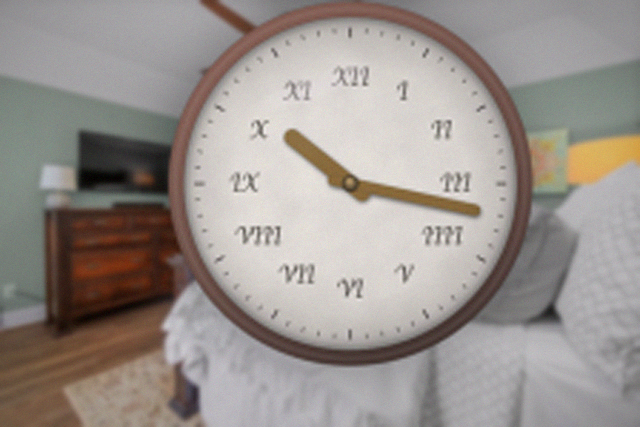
**10:17**
